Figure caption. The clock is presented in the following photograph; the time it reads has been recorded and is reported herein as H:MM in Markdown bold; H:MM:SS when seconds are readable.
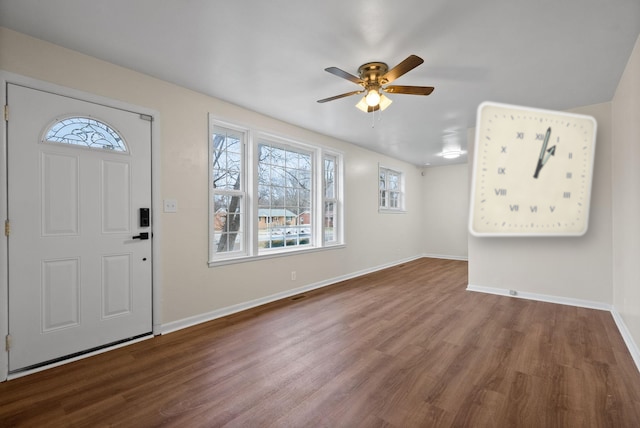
**1:02**
